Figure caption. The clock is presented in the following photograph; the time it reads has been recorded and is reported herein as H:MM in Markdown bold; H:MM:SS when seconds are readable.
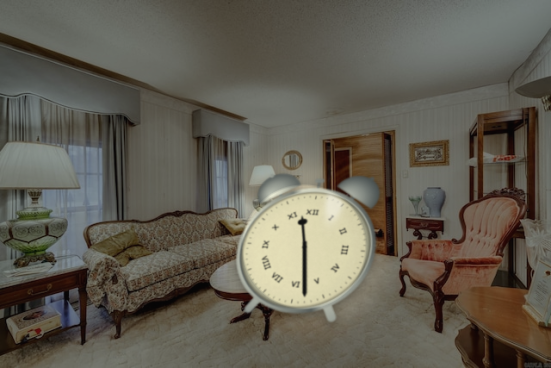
**11:28**
